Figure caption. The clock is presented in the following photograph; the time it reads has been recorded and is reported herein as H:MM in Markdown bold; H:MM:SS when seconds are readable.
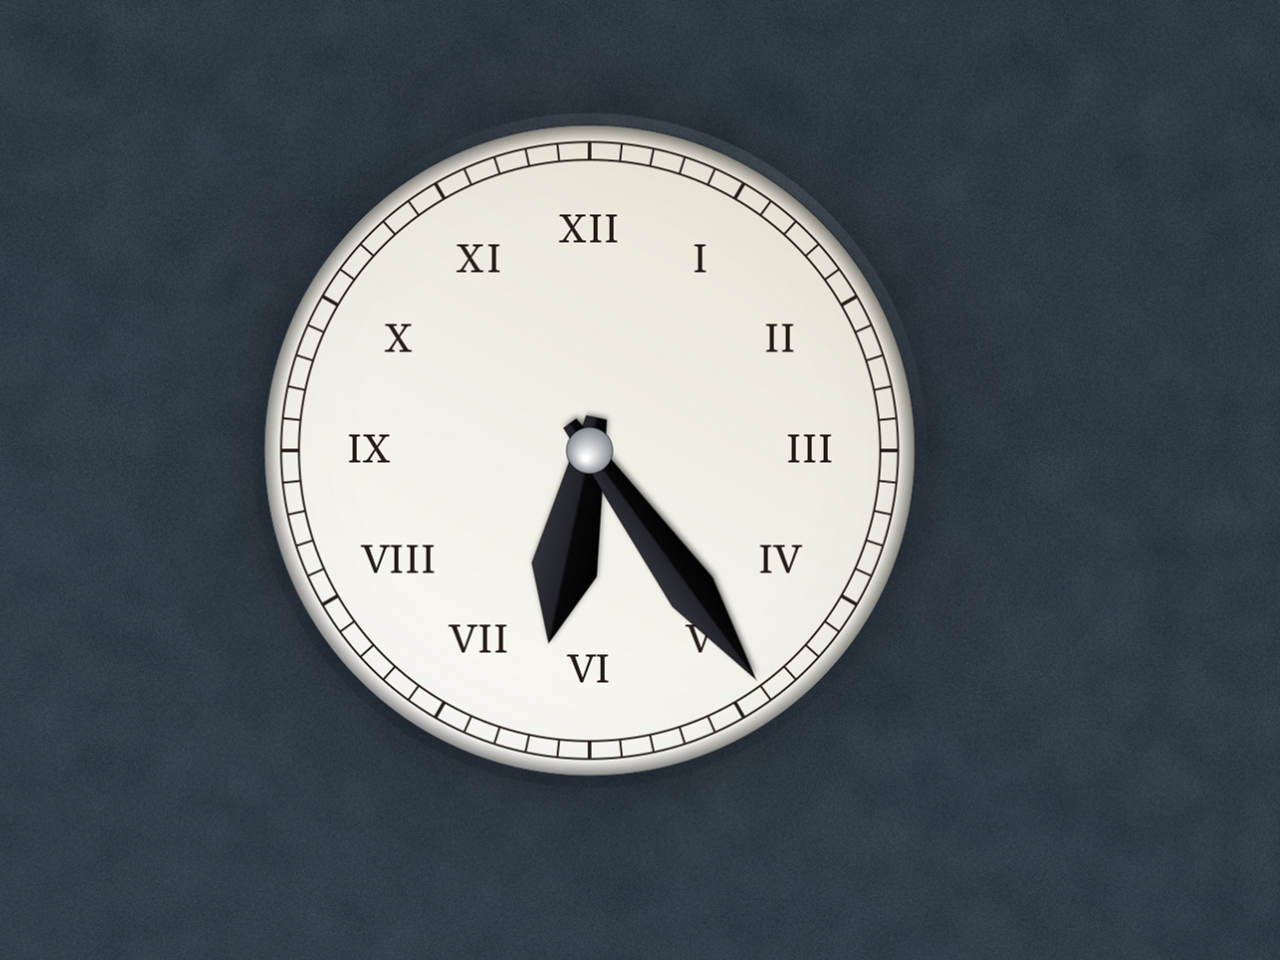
**6:24**
